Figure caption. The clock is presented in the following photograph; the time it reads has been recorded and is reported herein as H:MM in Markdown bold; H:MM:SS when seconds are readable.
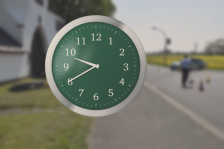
**9:40**
